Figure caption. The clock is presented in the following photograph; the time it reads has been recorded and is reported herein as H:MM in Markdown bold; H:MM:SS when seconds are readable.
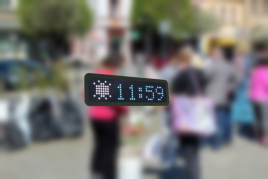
**11:59**
